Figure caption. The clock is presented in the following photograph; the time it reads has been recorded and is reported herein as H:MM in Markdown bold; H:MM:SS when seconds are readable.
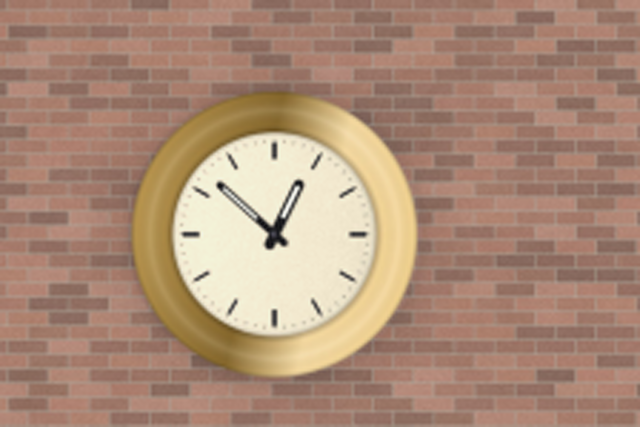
**12:52**
